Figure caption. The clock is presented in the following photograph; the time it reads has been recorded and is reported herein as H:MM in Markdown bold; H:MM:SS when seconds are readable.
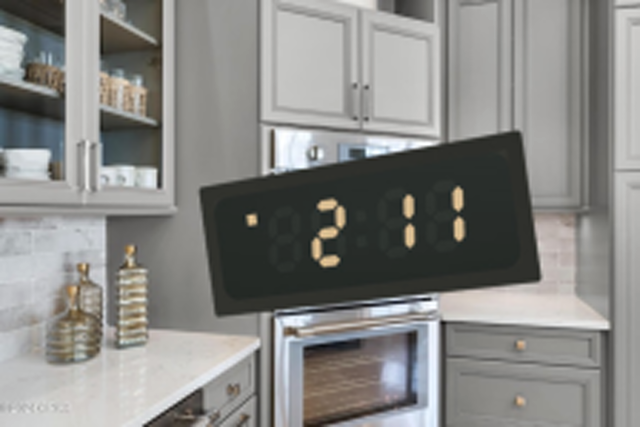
**2:11**
